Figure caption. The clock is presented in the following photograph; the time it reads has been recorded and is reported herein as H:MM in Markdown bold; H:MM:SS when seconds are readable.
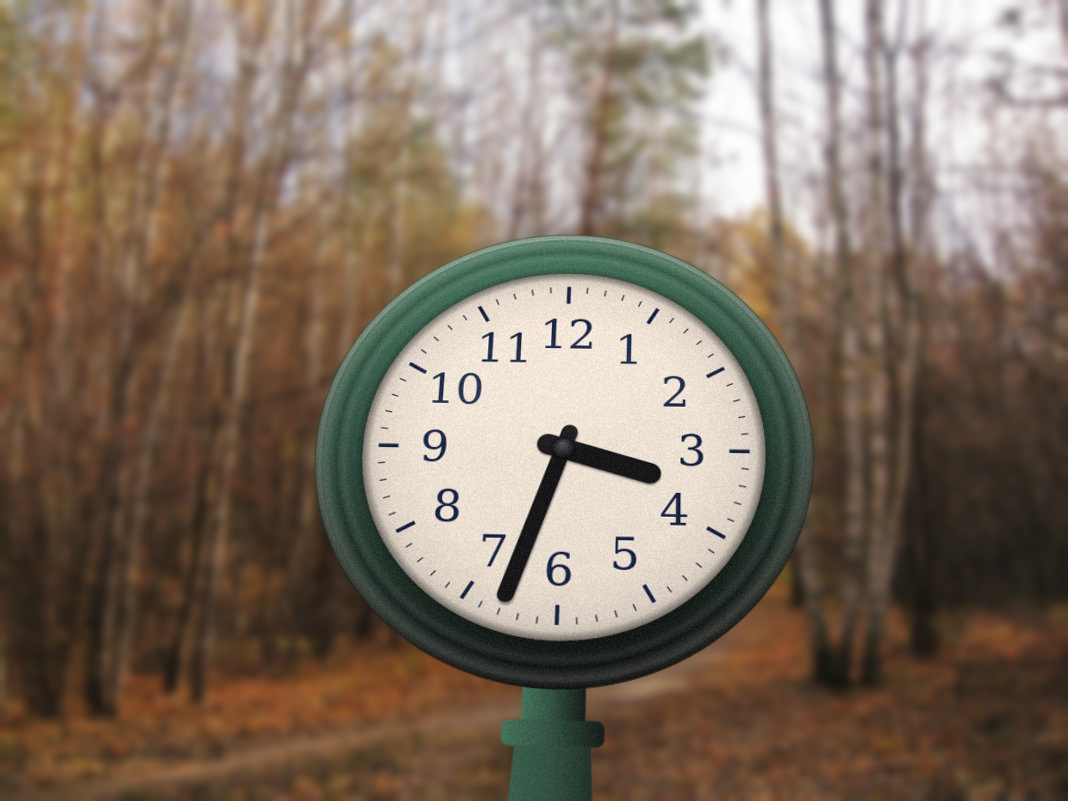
**3:33**
